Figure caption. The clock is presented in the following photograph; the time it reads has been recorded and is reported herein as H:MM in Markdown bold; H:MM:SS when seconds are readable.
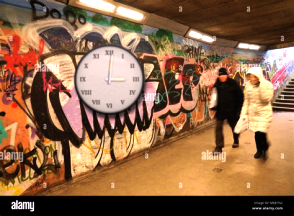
**3:01**
